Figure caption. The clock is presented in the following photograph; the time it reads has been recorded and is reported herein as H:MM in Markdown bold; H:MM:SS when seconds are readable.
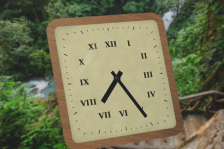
**7:25**
